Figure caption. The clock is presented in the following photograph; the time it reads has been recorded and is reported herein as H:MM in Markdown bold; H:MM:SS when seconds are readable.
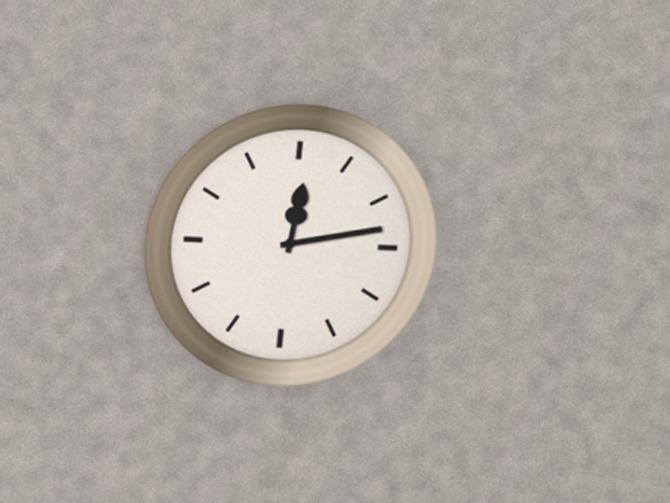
**12:13**
